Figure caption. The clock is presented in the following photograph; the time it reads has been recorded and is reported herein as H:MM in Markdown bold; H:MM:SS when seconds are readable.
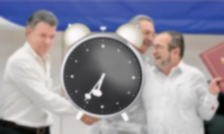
**6:36**
